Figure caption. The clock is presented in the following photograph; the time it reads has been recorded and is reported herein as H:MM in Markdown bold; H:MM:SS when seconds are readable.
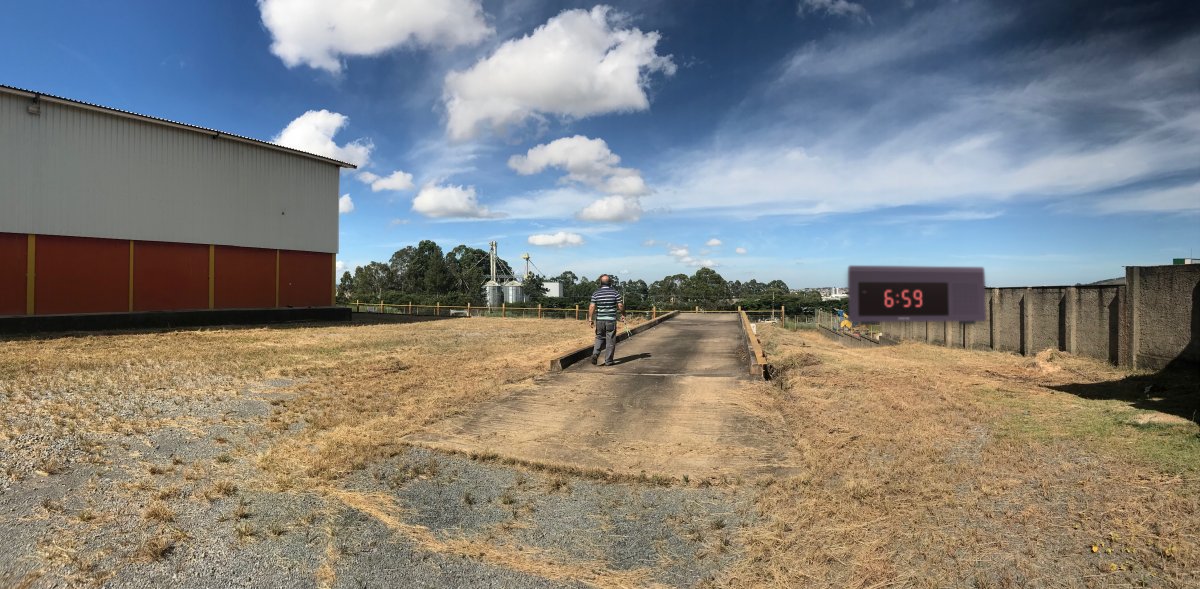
**6:59**
